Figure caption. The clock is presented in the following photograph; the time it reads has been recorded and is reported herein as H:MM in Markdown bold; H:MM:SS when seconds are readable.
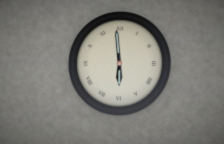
**5:59**
